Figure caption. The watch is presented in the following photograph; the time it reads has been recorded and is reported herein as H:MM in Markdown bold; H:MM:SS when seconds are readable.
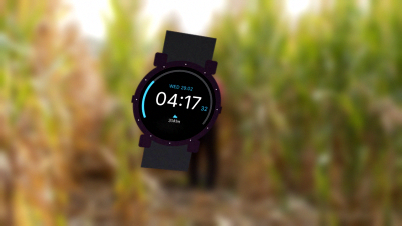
**4:17**
